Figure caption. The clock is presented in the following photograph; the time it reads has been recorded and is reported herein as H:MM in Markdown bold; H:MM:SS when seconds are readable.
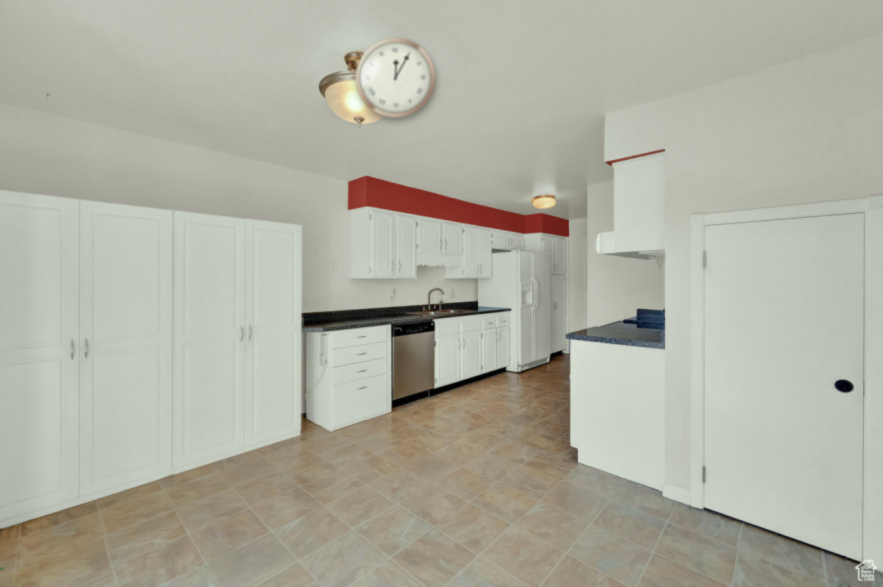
**12:05**
